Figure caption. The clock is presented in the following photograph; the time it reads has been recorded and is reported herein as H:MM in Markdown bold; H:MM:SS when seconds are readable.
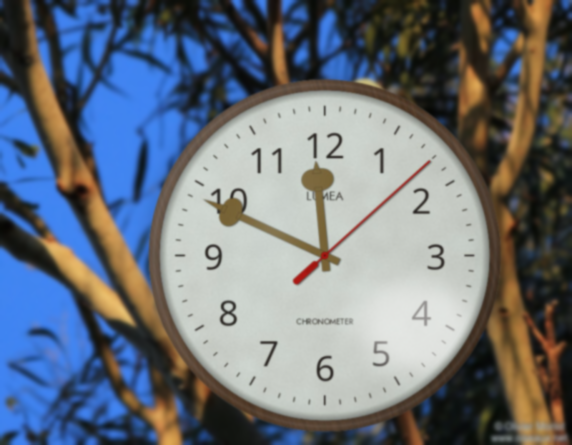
**11:49:08**
